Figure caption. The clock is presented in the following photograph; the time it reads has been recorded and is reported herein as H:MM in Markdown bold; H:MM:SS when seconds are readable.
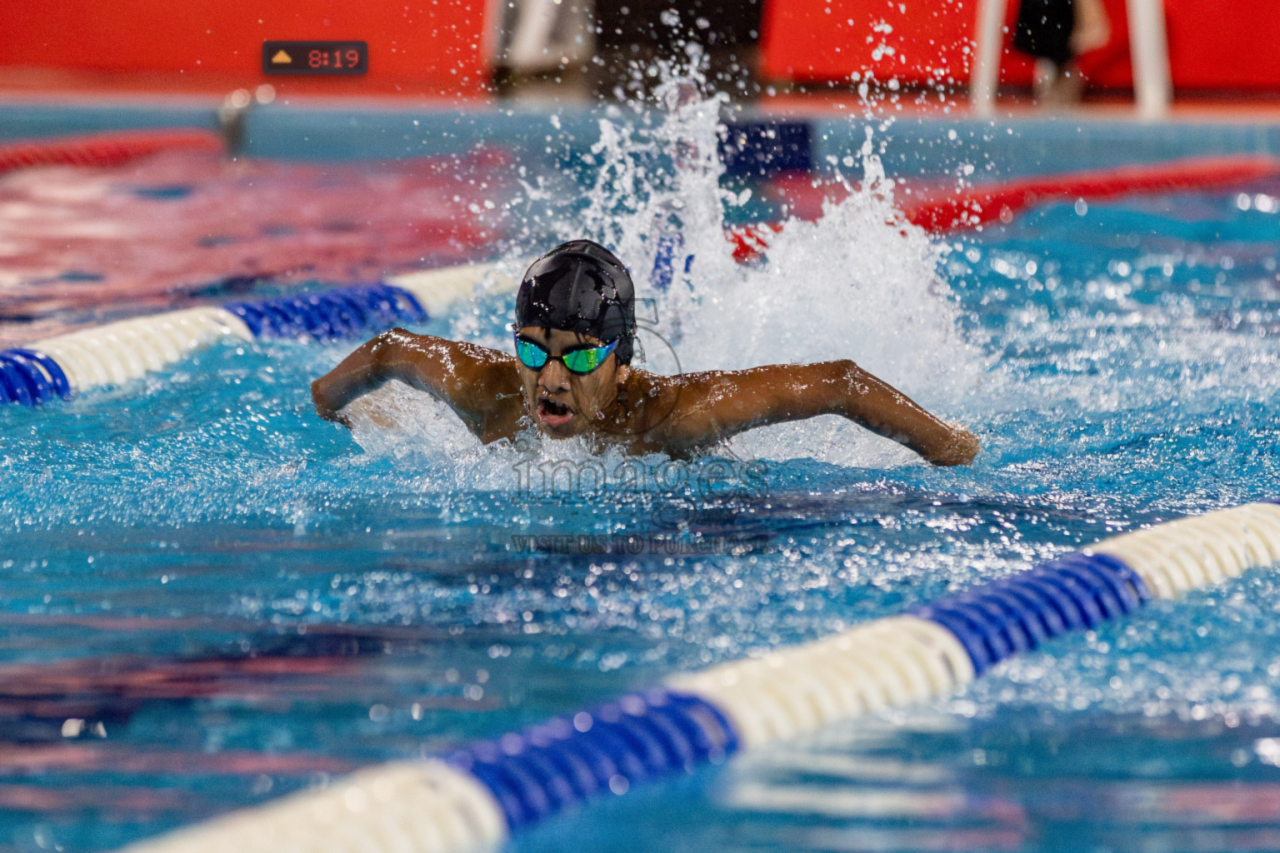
**8:19**
